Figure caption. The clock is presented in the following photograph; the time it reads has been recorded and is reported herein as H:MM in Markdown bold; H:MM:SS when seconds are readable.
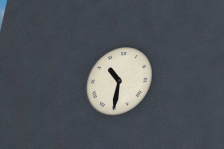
**10:30**
